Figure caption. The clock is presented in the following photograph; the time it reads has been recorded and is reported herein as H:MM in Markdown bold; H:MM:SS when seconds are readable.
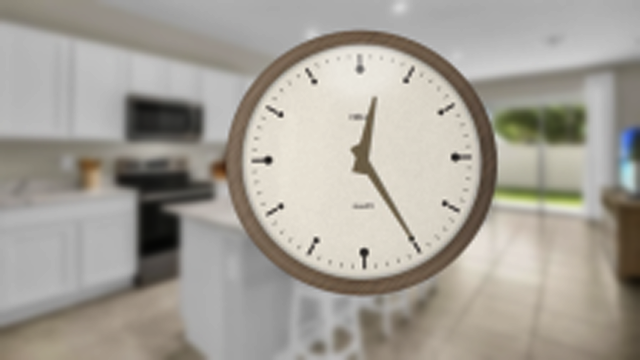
**12:25**
